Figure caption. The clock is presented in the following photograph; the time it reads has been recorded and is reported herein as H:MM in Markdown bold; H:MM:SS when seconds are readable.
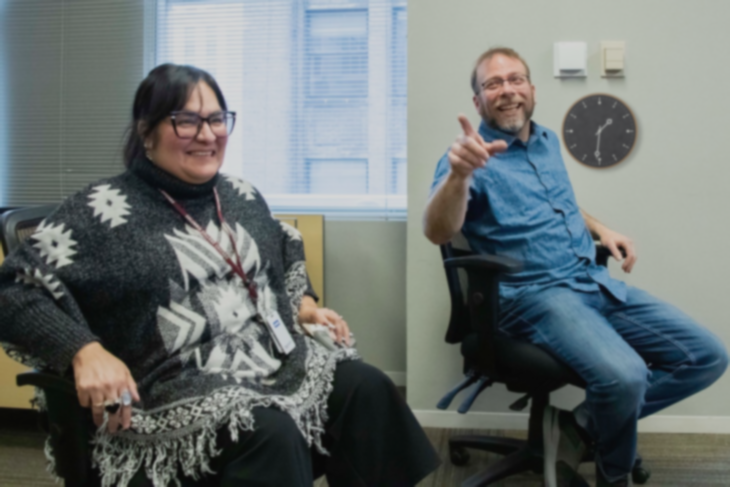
**1:31**
